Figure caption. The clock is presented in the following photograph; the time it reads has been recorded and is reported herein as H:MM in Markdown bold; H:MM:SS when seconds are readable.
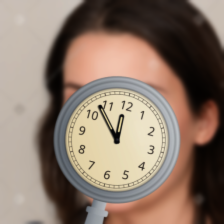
**11:53**
